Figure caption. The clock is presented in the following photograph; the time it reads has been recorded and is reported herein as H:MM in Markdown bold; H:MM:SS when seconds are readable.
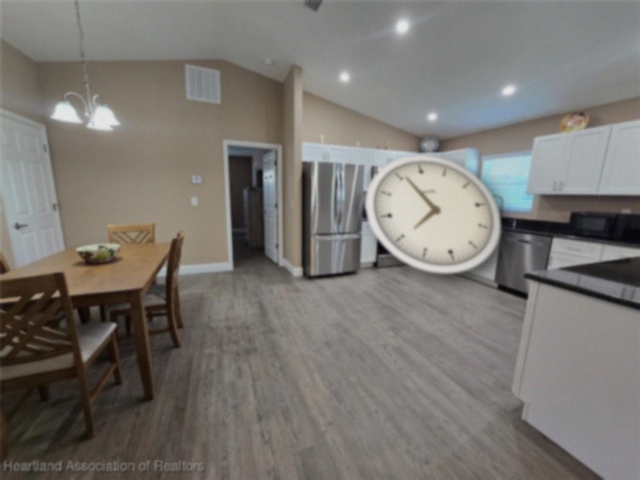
**7:56**
